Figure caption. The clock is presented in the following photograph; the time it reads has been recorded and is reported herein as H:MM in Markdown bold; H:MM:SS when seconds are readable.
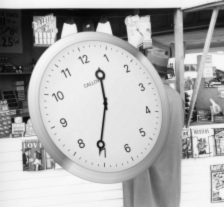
**12:36**
